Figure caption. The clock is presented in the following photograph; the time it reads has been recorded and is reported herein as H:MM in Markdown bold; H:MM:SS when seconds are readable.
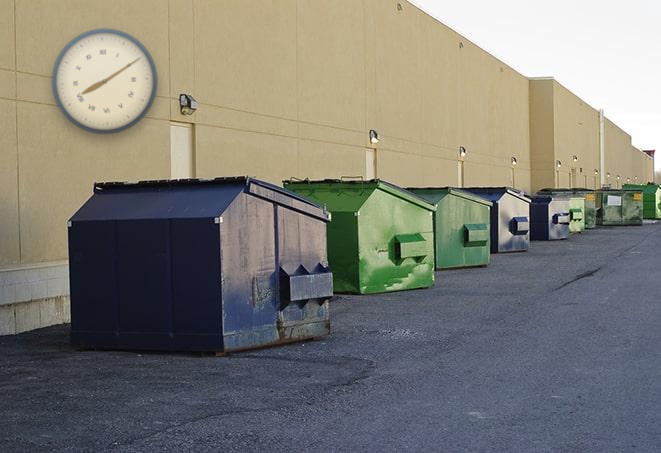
**8:10**
